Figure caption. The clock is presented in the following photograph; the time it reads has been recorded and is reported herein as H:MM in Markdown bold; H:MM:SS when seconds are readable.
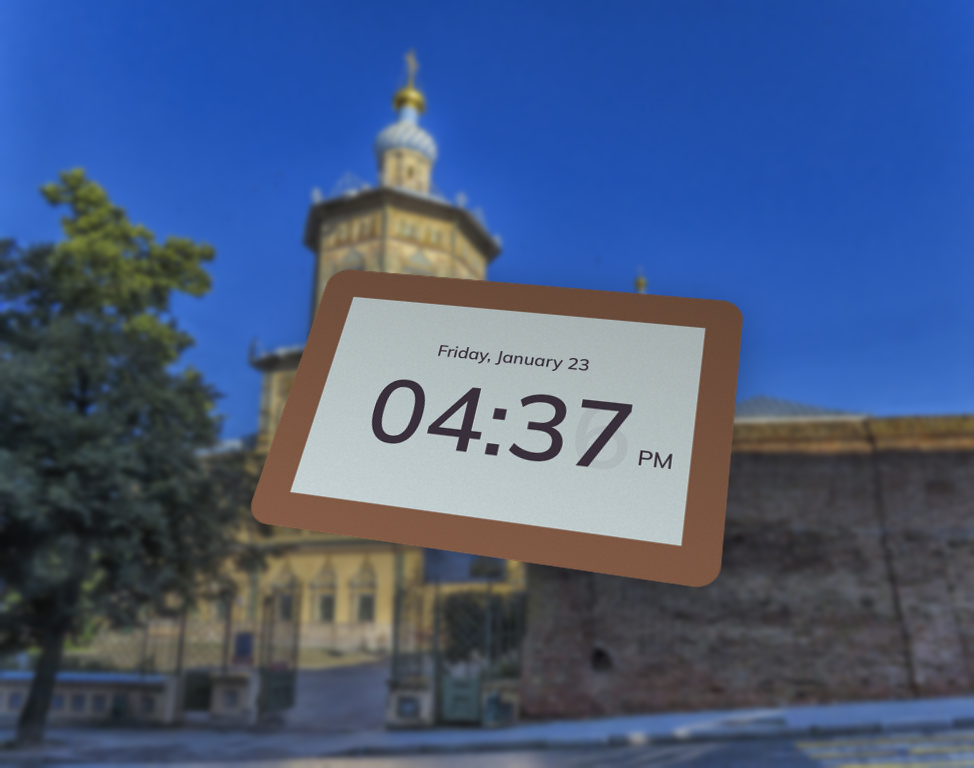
**4:37**
